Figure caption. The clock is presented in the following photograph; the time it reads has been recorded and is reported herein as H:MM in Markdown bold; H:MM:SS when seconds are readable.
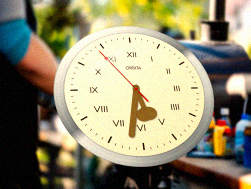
**5:31:54**
